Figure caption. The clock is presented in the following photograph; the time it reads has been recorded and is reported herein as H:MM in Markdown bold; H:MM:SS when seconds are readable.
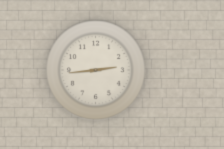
**2:44**
